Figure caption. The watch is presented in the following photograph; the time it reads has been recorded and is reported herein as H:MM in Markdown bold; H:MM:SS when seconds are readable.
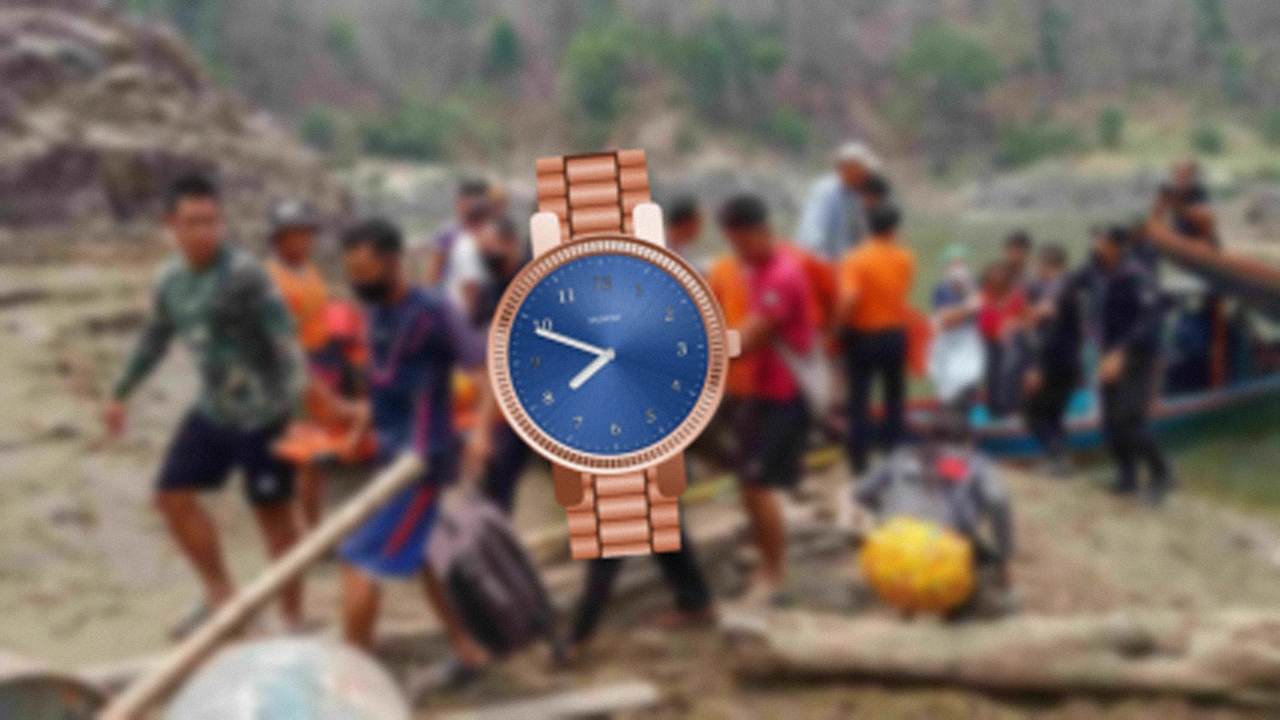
**7:49**
